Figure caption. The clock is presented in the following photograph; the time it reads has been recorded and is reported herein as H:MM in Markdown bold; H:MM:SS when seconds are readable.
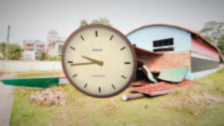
**9:44**
